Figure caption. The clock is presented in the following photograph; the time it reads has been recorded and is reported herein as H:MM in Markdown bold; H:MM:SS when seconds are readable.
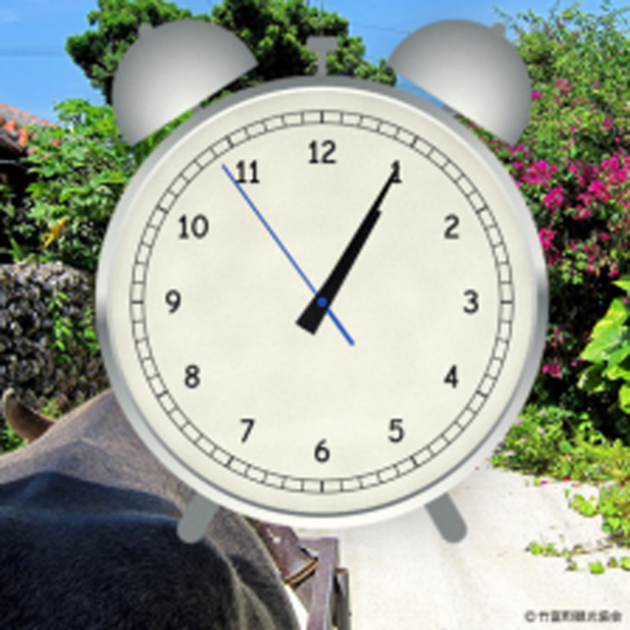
**1:04:54**
